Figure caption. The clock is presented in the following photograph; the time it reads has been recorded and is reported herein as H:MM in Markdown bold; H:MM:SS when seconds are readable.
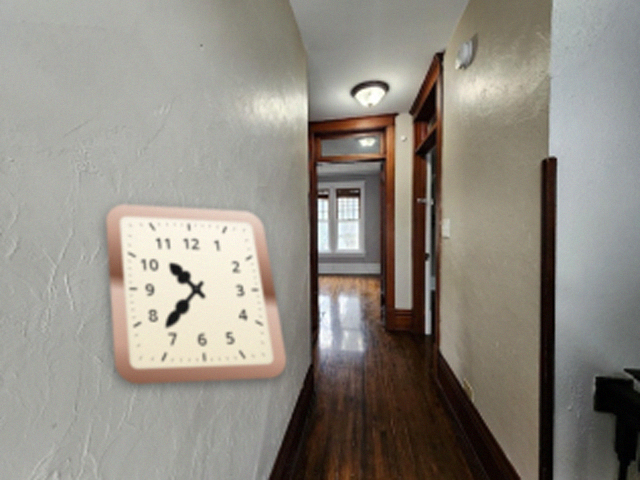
**10:37**
